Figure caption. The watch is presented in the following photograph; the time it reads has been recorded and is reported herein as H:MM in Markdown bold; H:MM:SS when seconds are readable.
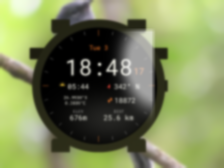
**18:48**
